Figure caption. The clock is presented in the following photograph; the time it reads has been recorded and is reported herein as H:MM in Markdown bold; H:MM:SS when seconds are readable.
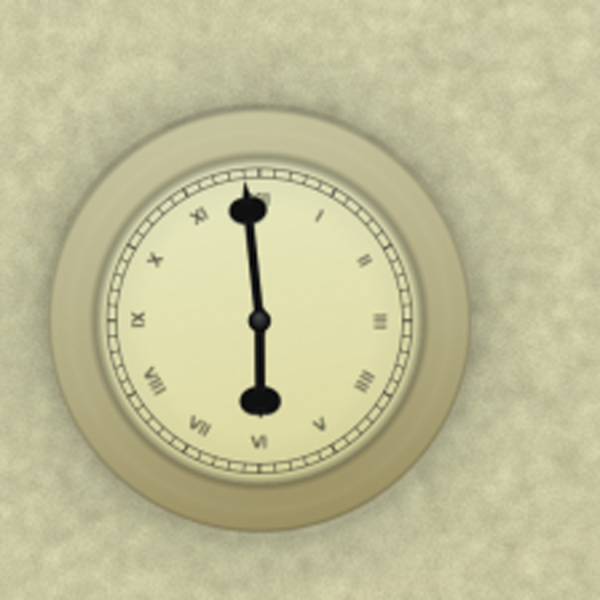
**5:59**
